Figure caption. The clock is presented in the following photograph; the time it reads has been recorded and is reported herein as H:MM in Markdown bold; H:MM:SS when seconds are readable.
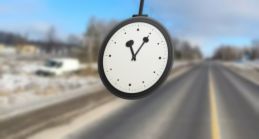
**11:05**
